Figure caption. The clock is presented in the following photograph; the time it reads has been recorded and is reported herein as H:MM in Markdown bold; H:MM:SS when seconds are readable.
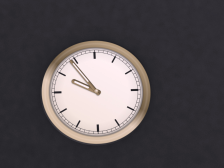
**9:54**
